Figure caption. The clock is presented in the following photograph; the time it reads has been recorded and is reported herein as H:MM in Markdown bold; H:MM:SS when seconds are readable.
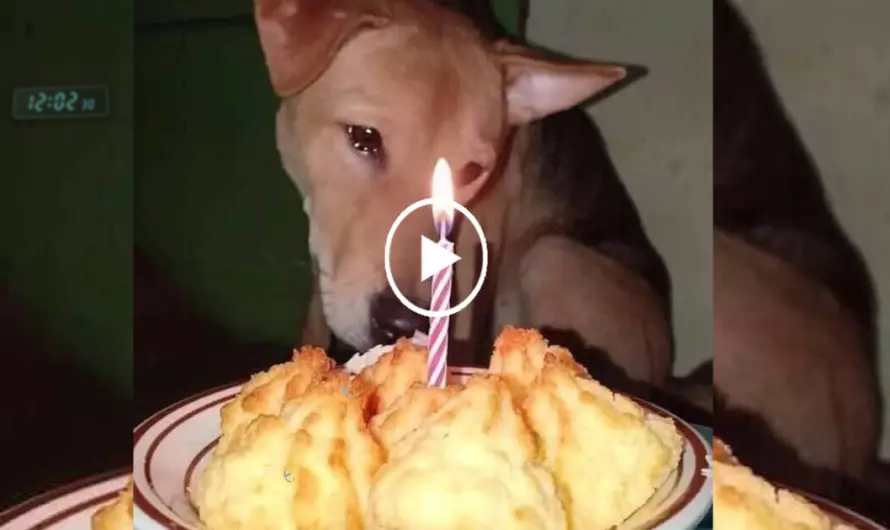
**12:02**
